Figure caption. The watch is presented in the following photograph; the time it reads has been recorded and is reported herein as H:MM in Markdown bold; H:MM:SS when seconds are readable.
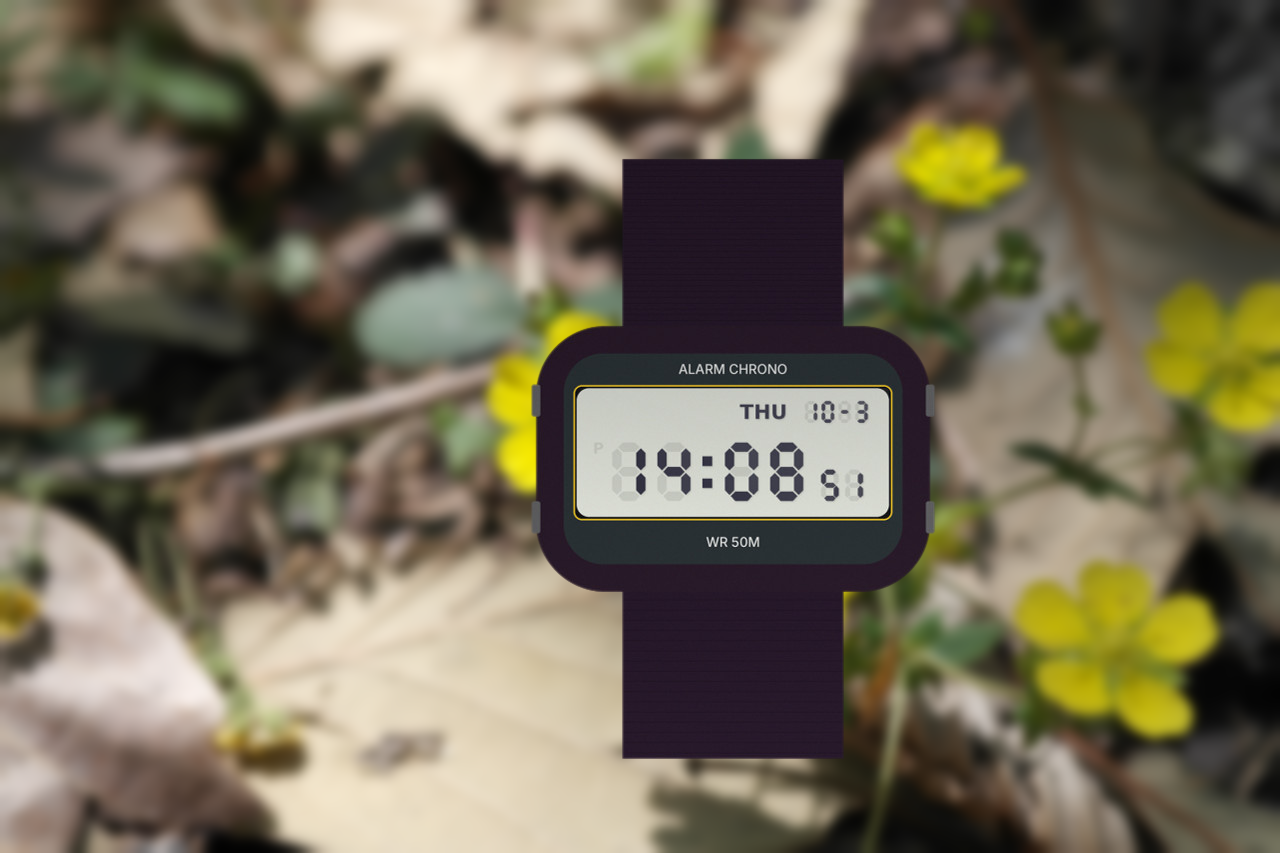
**14:08:51**
